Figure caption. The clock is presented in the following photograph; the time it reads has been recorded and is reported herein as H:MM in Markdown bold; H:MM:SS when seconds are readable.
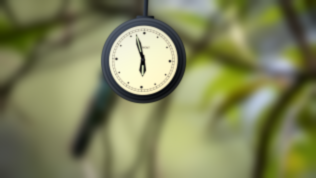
**5:57**
